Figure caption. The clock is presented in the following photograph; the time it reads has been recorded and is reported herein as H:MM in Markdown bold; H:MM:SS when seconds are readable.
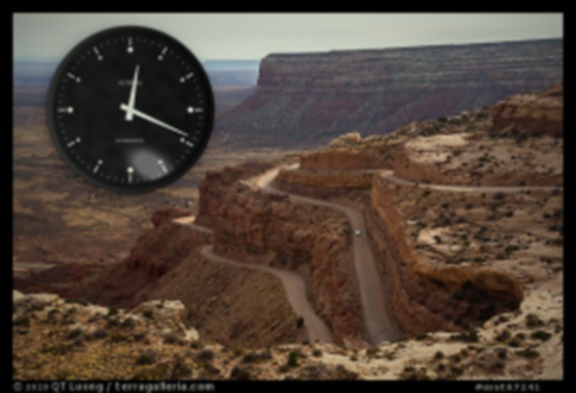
**12:19**
